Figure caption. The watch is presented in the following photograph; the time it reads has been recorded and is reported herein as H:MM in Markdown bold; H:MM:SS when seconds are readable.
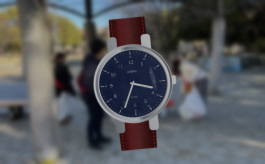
**3:34**
